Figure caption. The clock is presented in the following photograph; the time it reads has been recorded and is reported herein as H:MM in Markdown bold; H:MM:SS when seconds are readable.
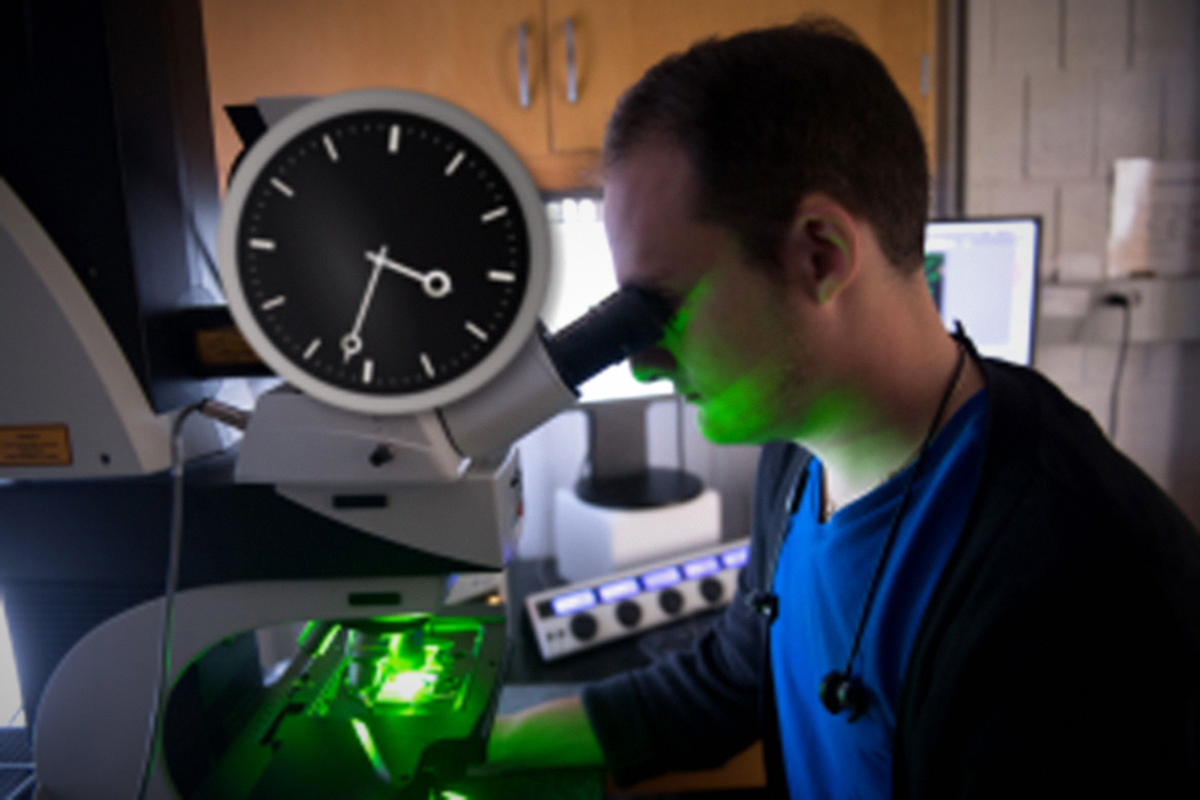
**3:32**
